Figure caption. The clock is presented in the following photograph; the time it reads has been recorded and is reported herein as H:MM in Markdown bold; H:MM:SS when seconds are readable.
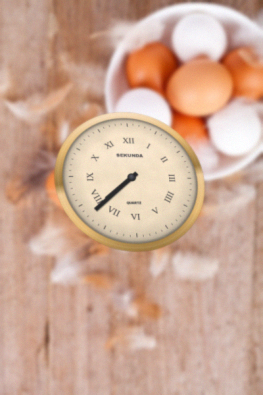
**7:38**
